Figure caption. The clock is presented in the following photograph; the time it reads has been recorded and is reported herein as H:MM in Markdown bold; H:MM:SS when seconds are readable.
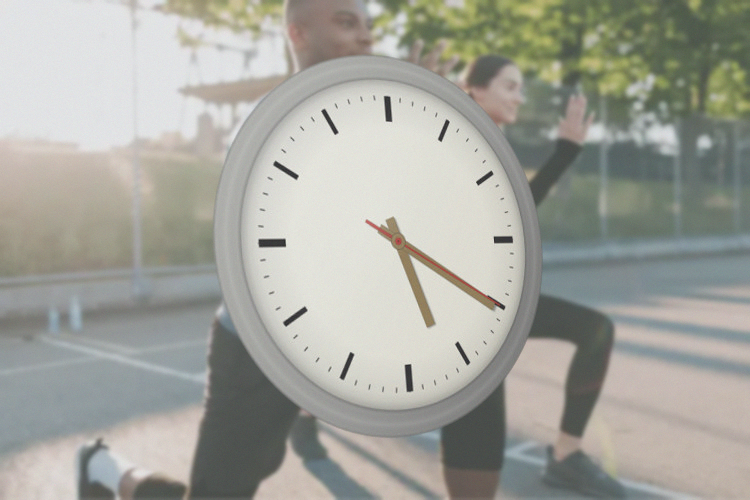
**5:20:20**
